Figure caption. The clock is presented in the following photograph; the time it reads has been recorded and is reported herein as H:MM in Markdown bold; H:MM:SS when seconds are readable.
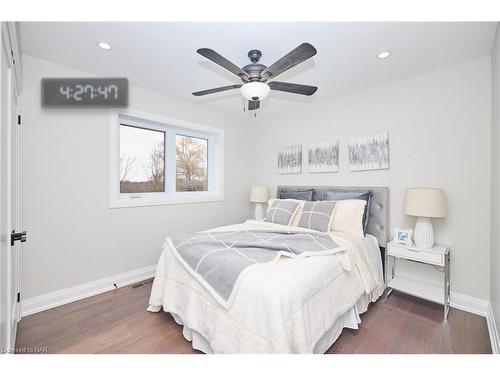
**4:27:47**
